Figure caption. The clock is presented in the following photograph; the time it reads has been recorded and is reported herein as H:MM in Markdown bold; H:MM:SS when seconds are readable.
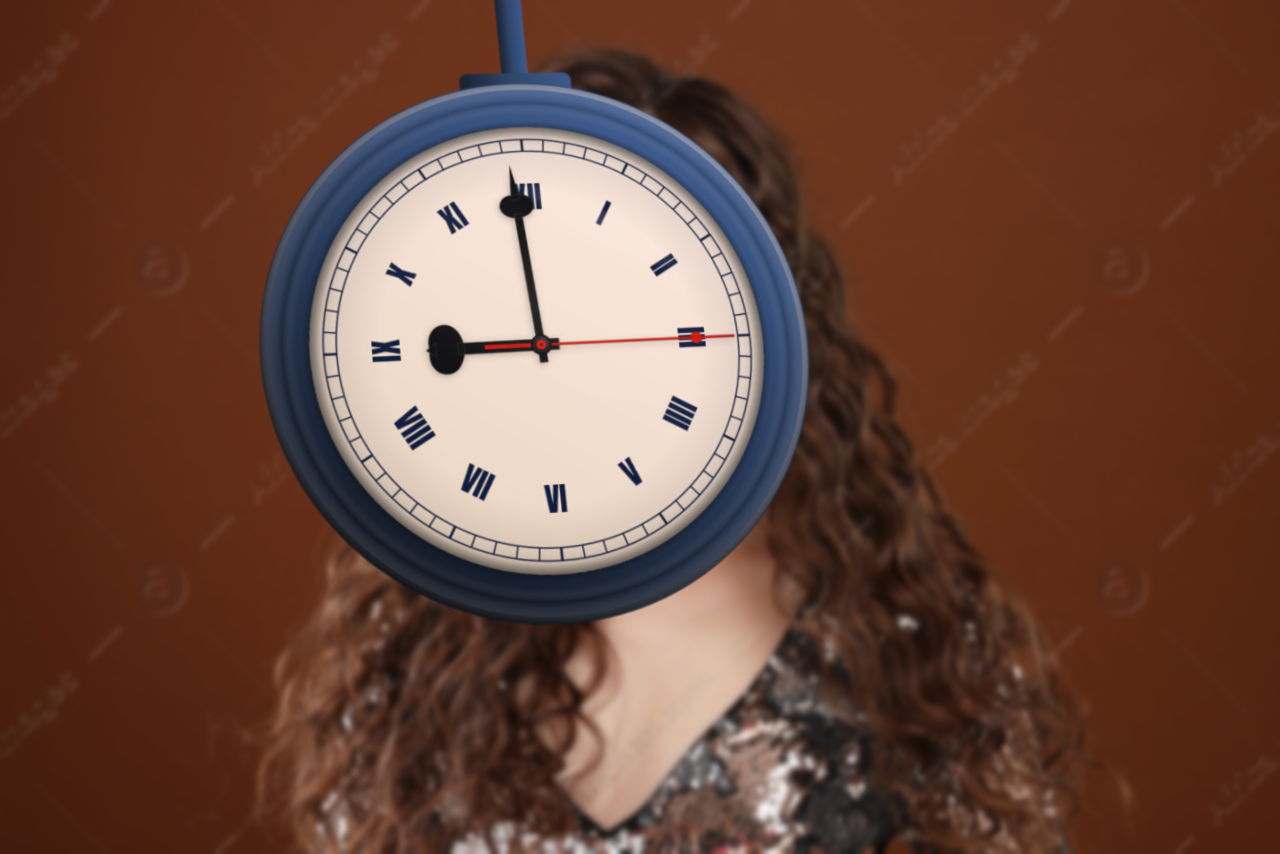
**8:59:15**
